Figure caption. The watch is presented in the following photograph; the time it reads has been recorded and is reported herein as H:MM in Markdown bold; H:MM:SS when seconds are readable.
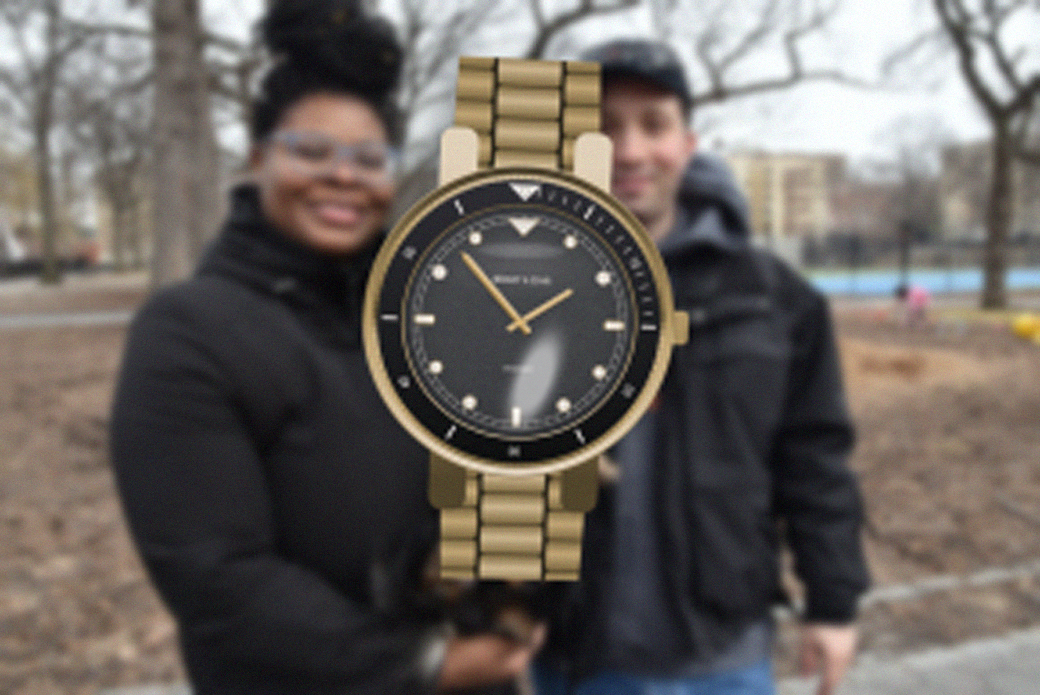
**1:53**
